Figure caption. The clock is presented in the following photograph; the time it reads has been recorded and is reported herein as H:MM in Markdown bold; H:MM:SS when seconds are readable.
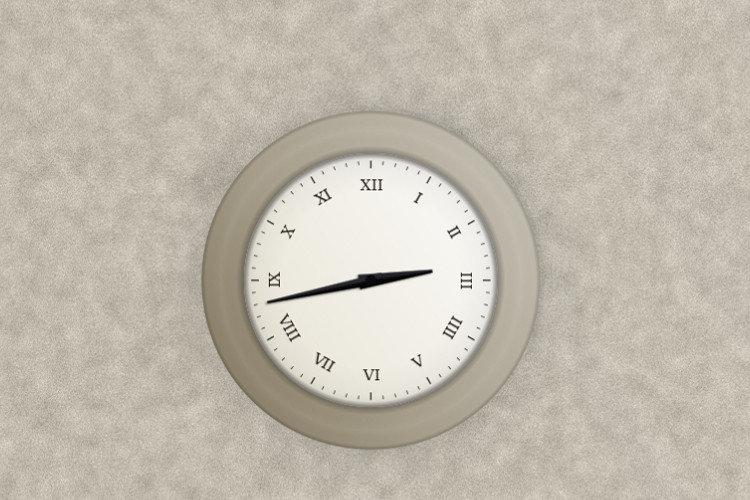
**2:43**
